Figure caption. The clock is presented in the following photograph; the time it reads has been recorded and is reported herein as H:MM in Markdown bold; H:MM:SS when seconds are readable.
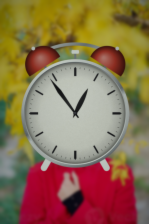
**12:54**
